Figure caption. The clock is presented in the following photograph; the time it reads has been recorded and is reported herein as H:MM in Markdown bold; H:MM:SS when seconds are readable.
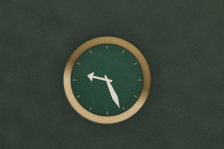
**9:26**
